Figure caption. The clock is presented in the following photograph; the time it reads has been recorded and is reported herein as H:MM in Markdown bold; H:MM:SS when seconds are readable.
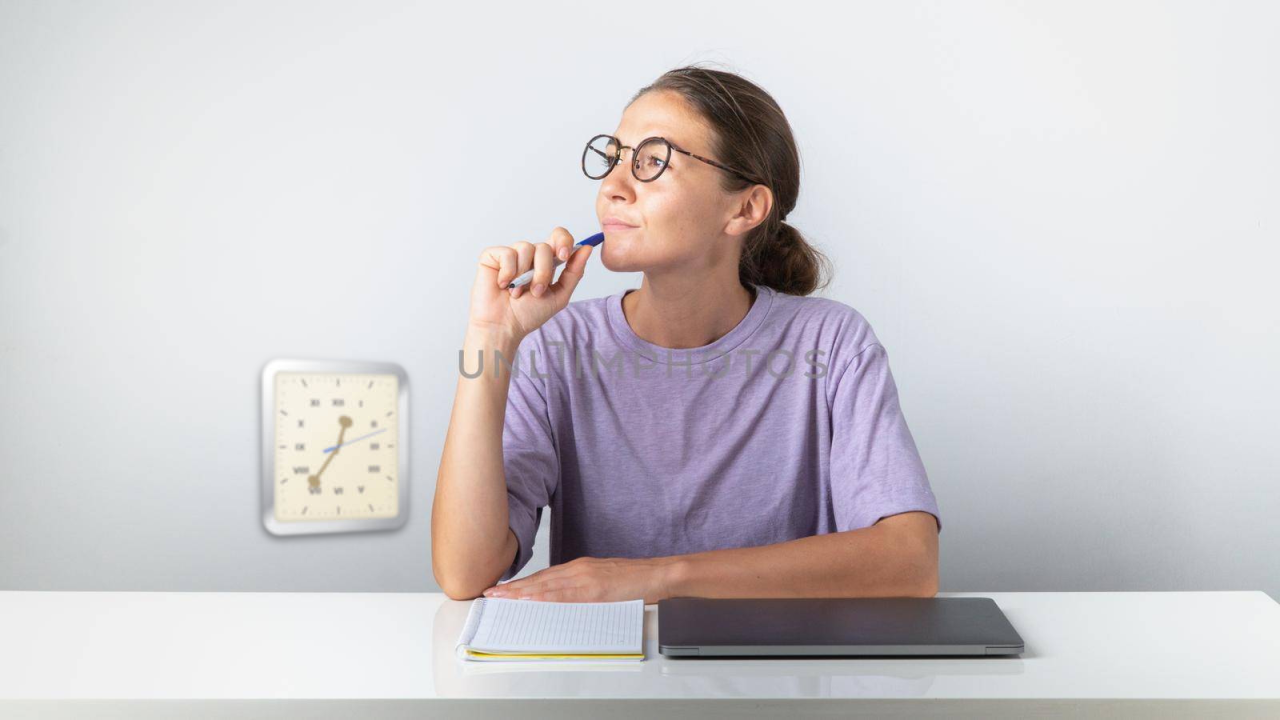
**12:36:12**
